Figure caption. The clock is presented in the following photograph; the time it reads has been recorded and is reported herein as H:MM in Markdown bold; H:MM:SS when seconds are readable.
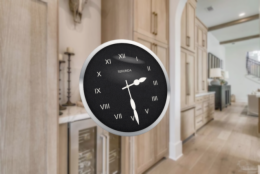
**2:29**
